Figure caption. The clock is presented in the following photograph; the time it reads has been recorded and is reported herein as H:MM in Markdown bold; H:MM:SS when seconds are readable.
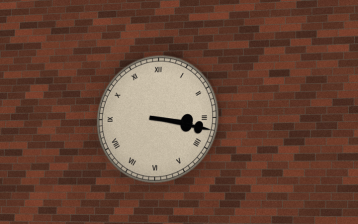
**3:17**
